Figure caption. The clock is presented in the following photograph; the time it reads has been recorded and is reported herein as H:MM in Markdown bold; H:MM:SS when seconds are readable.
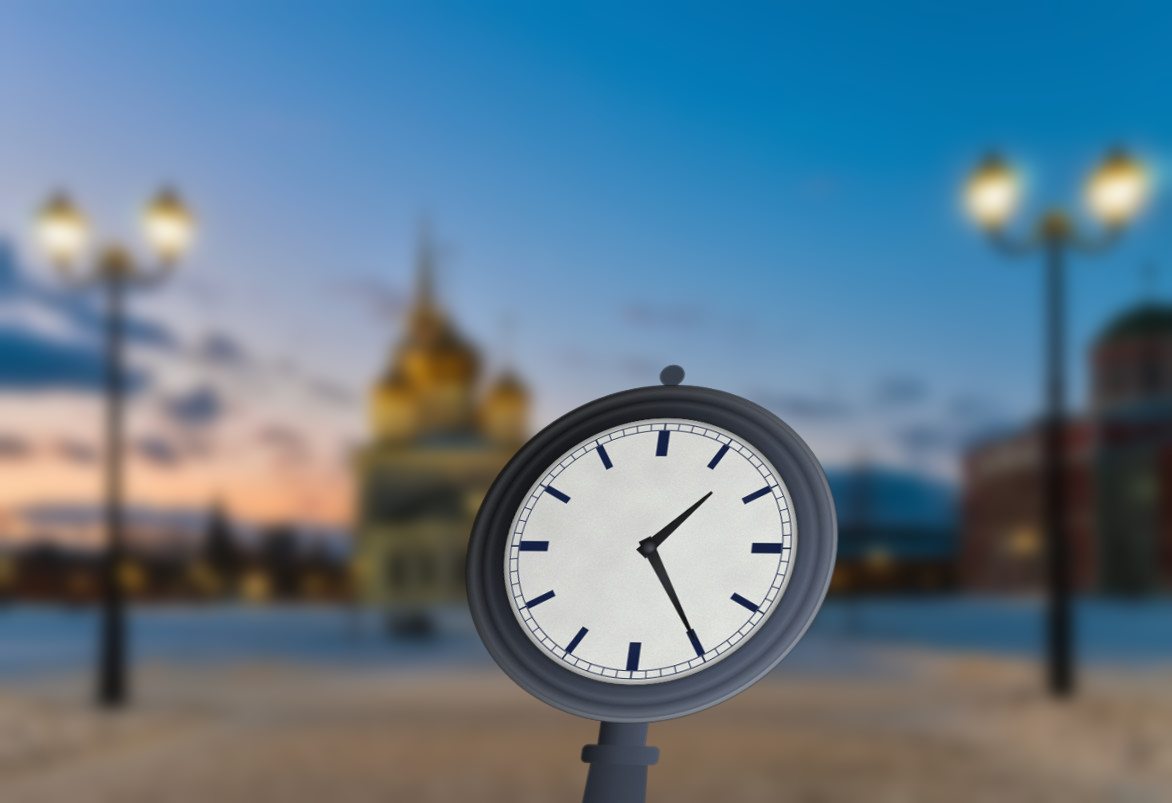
**1:25**
